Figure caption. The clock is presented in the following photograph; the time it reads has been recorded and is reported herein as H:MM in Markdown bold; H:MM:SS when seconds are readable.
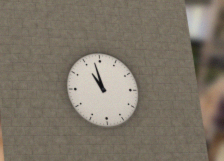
**10:58**
